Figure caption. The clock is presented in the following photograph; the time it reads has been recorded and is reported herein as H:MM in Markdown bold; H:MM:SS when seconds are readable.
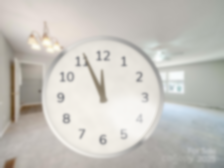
**11:56**
